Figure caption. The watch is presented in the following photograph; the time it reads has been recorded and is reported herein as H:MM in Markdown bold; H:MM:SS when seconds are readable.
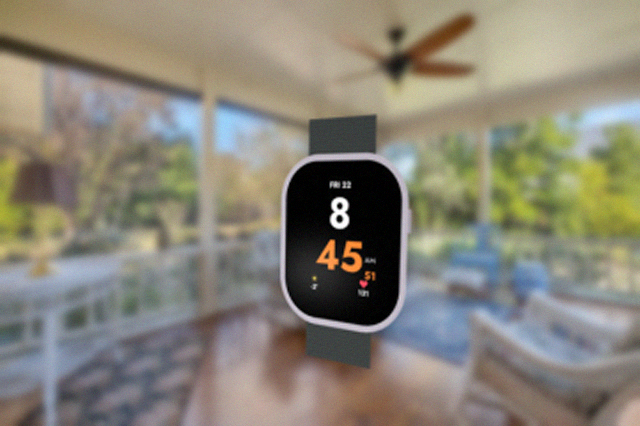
**8:45**
